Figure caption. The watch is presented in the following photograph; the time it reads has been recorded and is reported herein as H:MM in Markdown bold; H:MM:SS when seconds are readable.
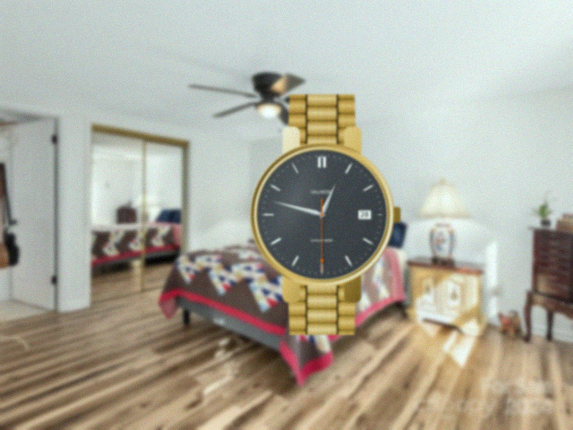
**12:47:30**
